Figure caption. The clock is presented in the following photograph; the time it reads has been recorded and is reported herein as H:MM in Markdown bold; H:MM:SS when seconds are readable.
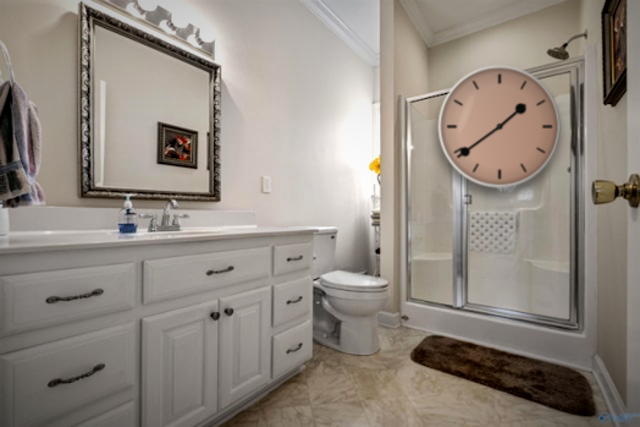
**1:39**
